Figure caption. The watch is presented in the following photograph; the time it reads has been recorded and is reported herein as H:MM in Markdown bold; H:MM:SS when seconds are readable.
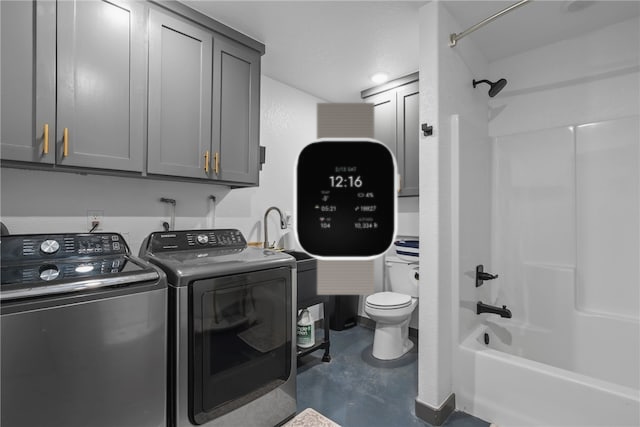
**12:16**
